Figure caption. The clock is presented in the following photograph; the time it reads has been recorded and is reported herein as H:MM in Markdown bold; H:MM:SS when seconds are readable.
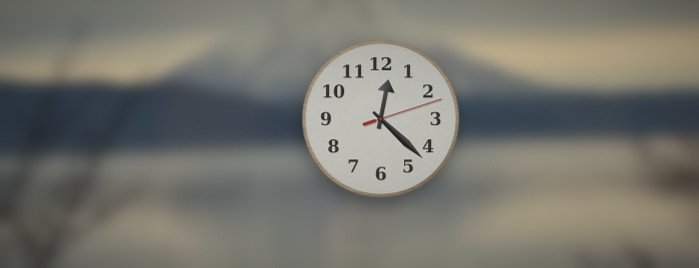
**12:22:12**
